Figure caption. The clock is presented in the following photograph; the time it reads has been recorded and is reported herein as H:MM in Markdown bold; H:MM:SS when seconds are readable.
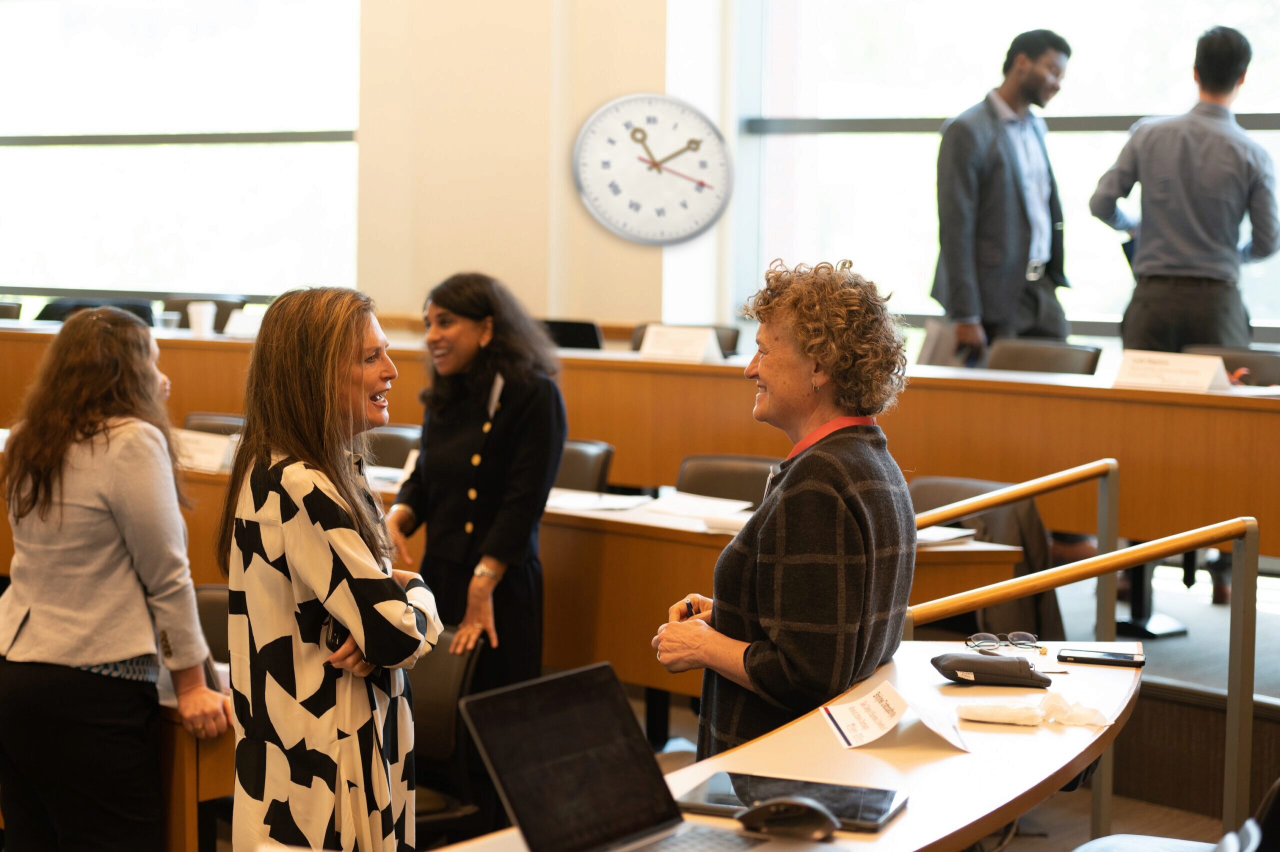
**11:10:19**
